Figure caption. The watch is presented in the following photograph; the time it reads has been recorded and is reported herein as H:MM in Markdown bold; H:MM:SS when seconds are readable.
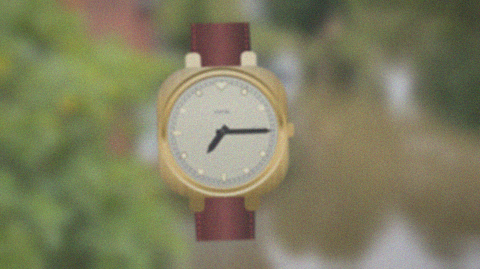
**7:15**
